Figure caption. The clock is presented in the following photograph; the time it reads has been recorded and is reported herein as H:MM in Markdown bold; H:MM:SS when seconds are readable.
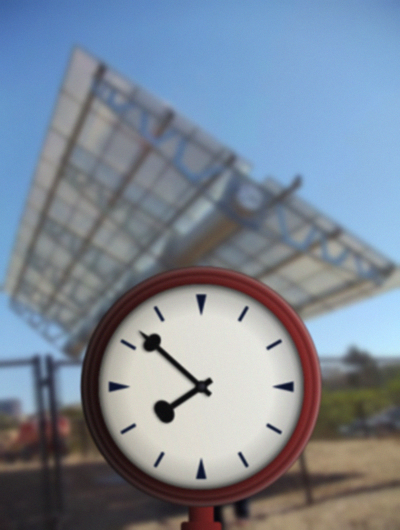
**7:52**
